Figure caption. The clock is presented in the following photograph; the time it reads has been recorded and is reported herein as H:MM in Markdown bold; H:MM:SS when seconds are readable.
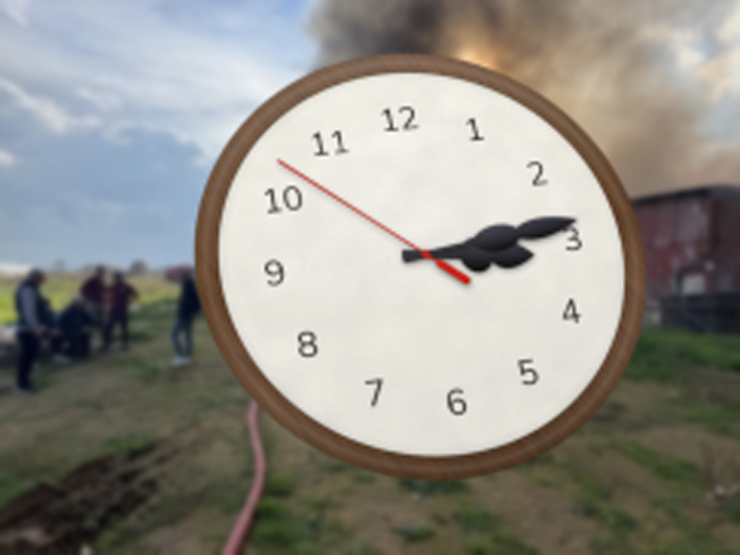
**3:13:52**
